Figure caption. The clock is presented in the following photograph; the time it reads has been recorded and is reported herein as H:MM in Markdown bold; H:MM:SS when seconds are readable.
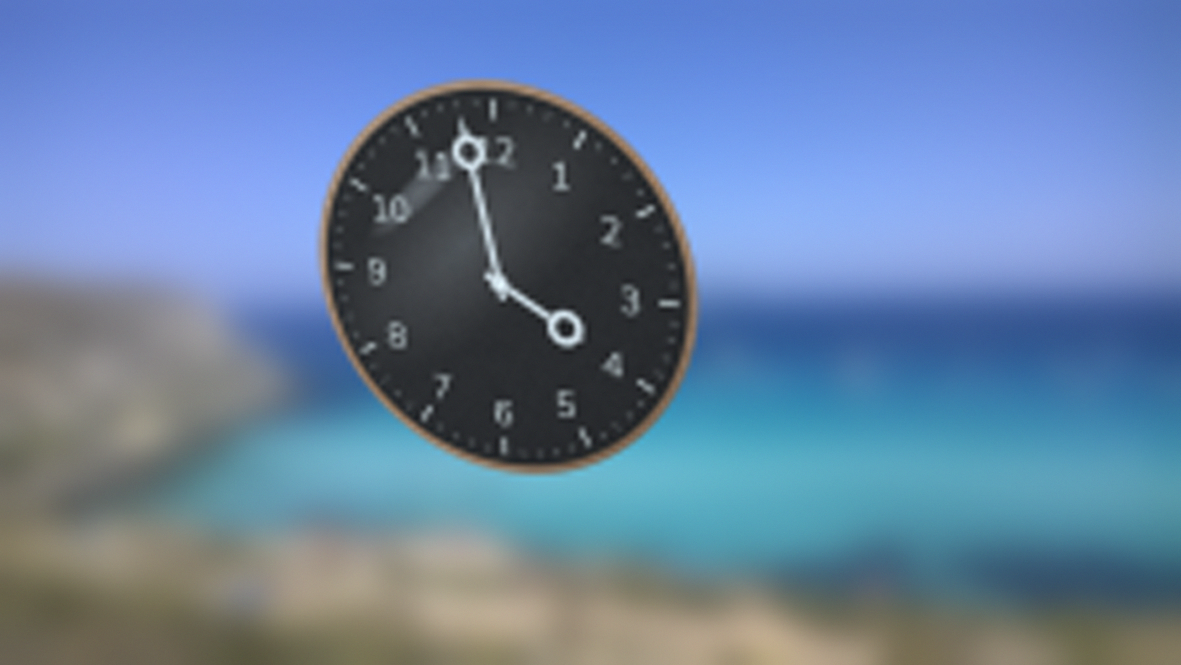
**3:58**
